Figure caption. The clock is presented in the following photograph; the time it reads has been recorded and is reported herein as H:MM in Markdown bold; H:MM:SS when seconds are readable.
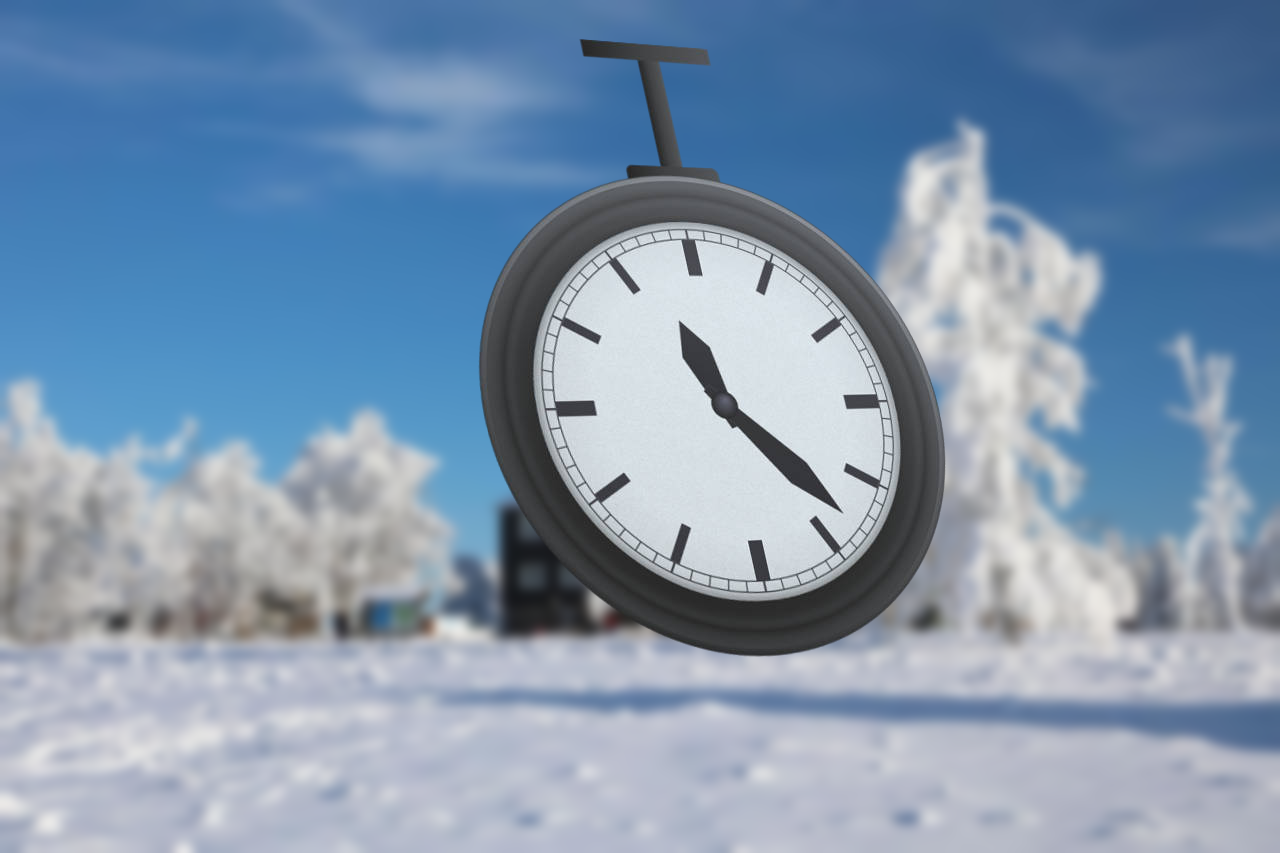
**11:23**
